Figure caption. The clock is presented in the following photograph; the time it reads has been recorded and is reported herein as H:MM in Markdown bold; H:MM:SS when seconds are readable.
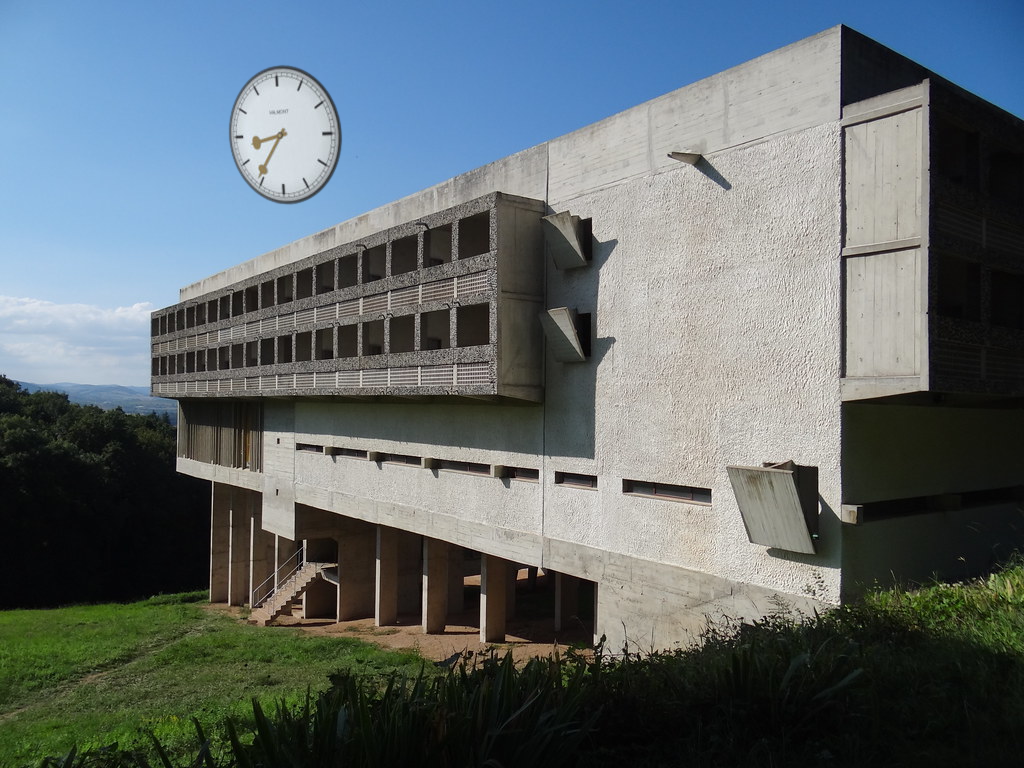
**8:36**
